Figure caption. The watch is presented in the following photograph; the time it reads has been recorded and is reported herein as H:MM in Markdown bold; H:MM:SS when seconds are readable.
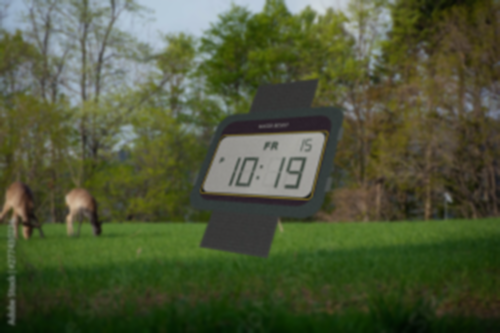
**10:19**
